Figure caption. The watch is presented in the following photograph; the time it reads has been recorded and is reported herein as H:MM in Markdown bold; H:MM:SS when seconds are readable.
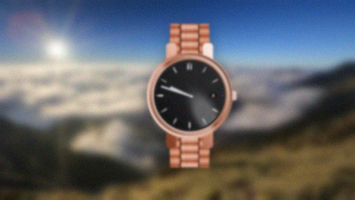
**9:48**
